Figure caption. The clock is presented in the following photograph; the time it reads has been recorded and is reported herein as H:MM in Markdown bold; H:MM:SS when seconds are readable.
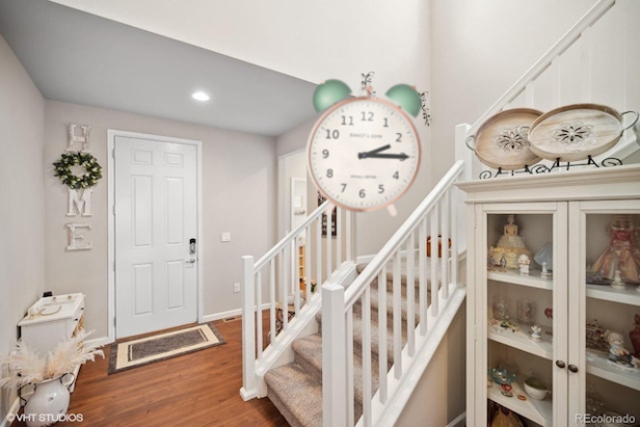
**2:15**
